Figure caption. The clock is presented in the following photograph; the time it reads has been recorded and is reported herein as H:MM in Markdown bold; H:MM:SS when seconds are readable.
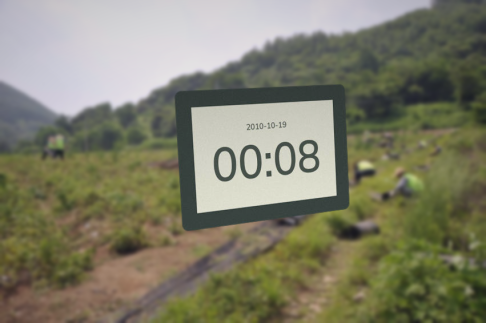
**0:08**
